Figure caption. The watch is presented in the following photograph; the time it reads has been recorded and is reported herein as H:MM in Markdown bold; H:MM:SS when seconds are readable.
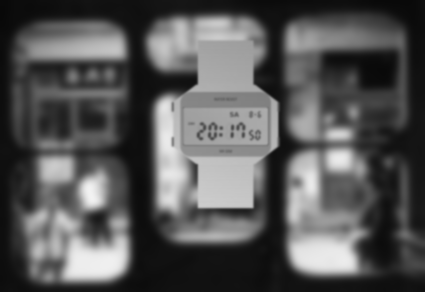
**20:17**
